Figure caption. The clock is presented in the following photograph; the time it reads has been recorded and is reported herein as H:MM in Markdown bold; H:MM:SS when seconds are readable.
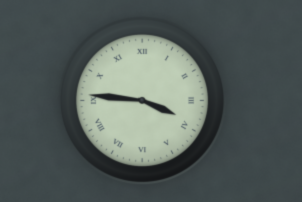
**3:46**
